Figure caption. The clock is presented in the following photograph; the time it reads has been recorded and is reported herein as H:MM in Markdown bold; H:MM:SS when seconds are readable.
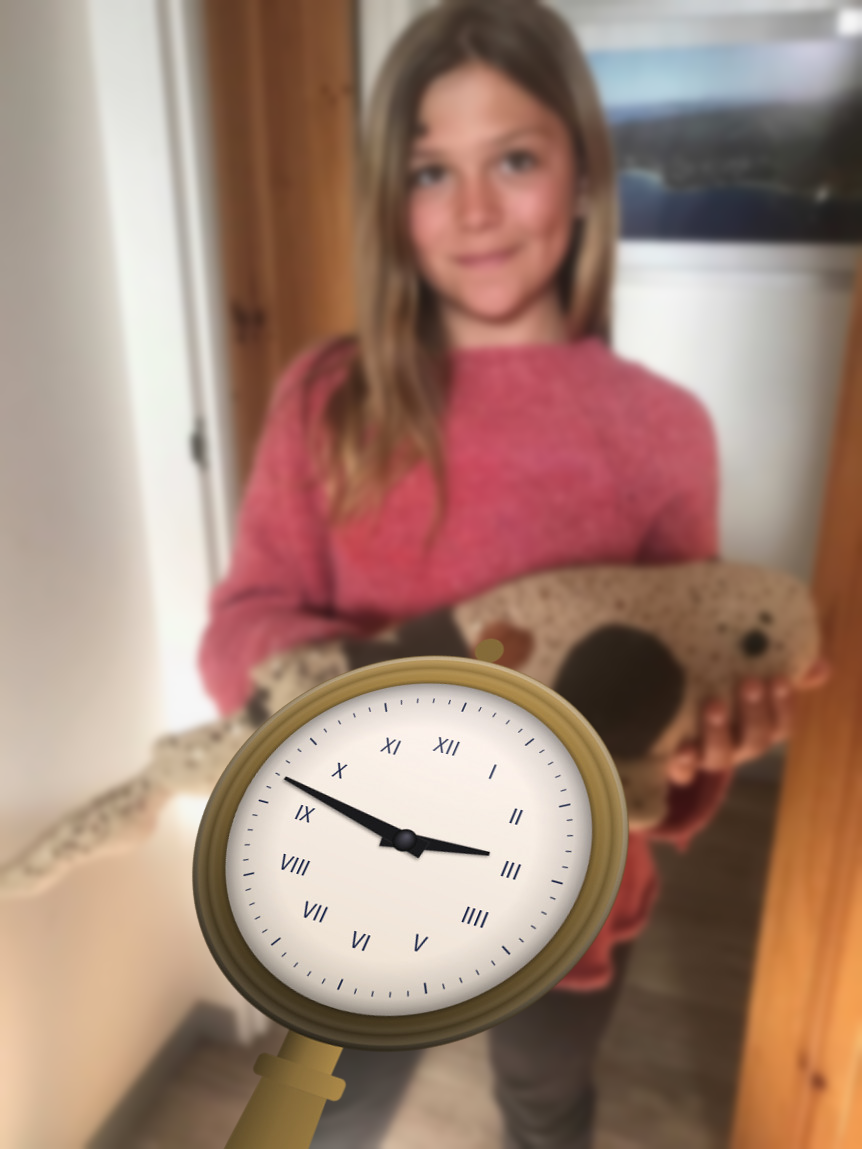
**2:47**
